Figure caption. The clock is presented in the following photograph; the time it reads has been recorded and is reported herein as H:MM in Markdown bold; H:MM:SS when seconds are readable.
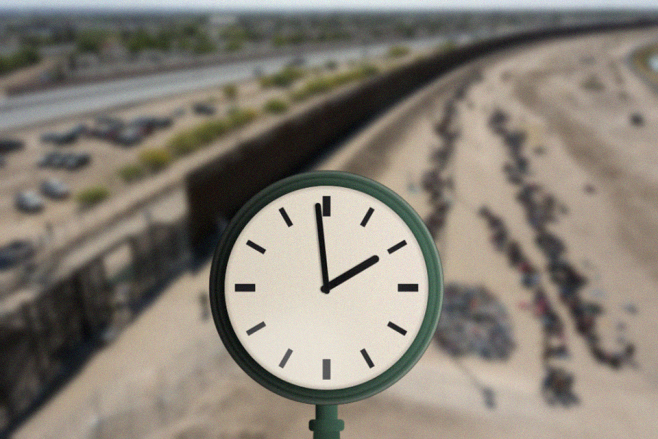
**1:59**
